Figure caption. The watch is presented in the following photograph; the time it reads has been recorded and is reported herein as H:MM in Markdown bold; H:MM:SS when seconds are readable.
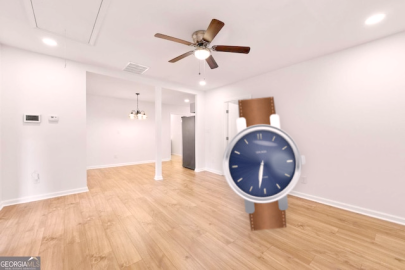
**6:32**
